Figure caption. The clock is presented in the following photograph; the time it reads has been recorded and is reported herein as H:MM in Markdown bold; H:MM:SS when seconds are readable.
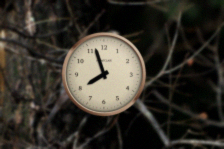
**7:57**
